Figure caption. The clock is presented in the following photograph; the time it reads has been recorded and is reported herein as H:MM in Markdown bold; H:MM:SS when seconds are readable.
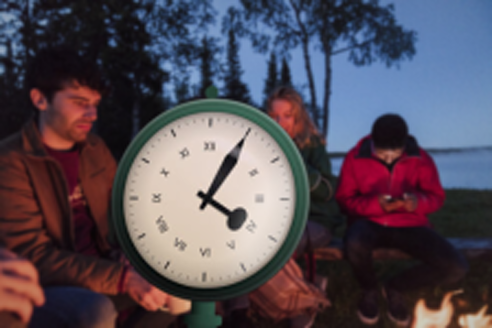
**4:05**
